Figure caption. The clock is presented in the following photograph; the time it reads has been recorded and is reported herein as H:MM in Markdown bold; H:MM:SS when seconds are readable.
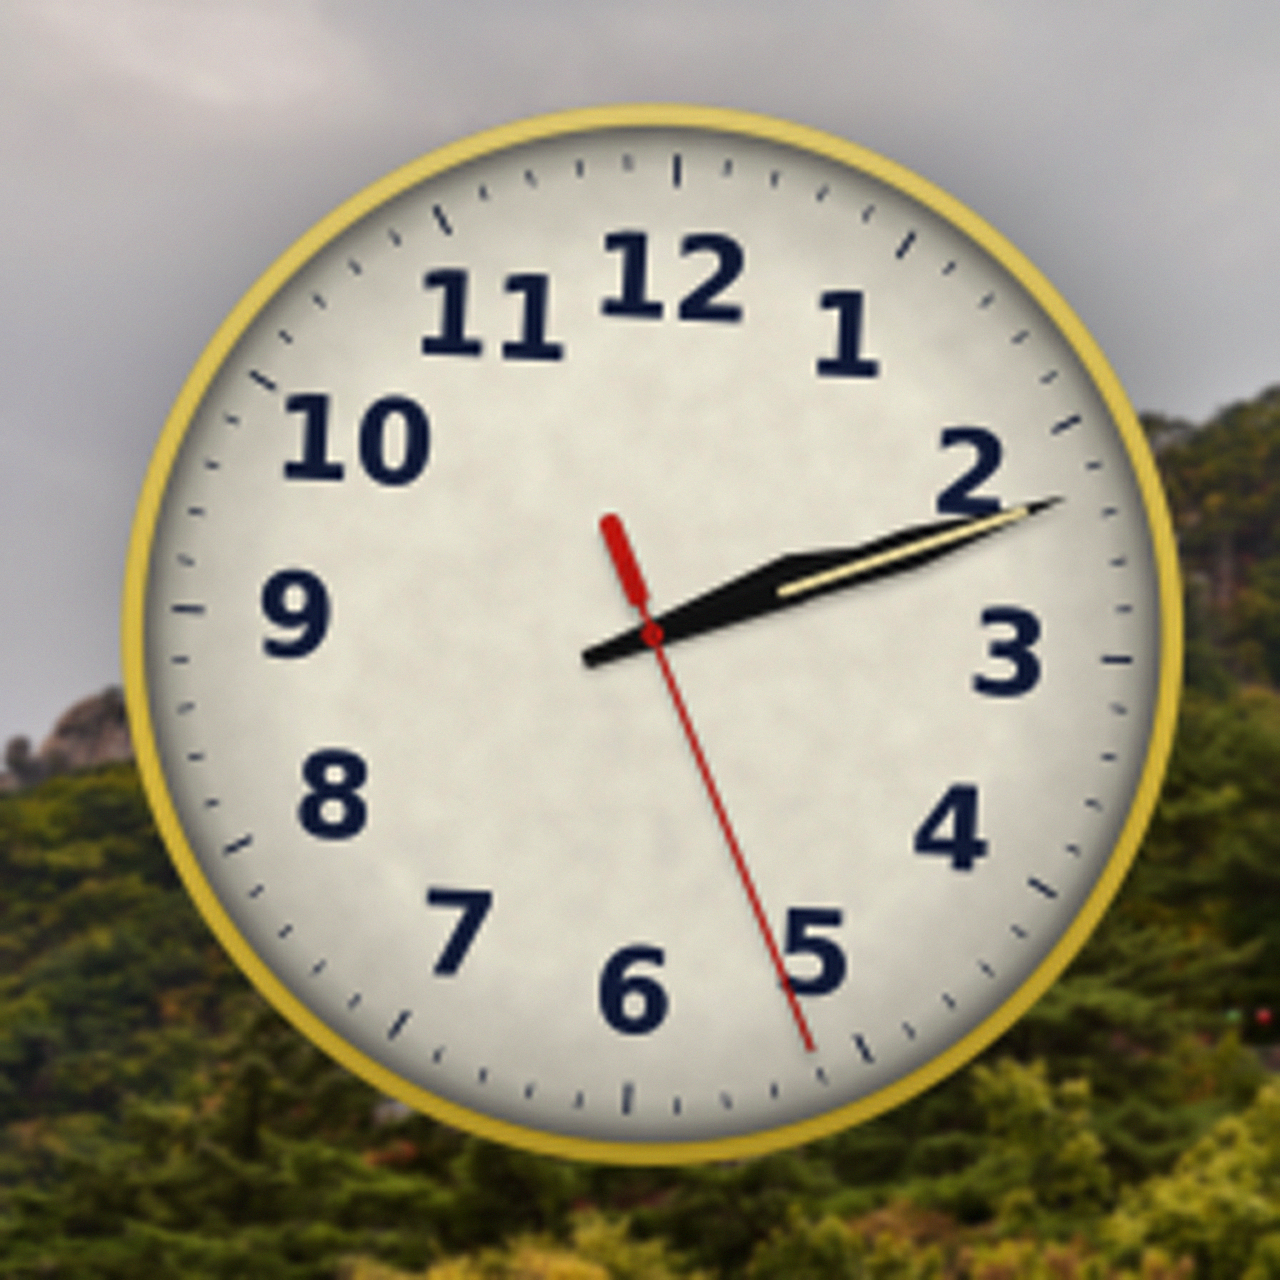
**2:11:26**
